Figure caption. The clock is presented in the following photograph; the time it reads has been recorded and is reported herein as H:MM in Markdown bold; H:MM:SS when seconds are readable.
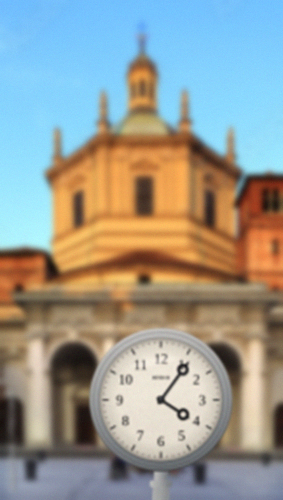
**4:06**
